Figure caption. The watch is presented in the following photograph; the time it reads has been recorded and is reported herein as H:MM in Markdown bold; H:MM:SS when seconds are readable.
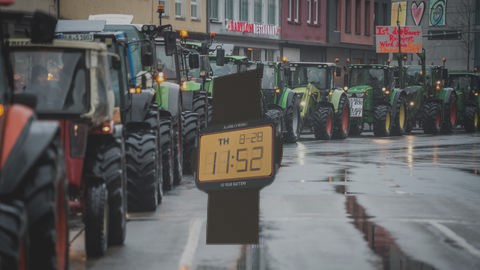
**11:52**
